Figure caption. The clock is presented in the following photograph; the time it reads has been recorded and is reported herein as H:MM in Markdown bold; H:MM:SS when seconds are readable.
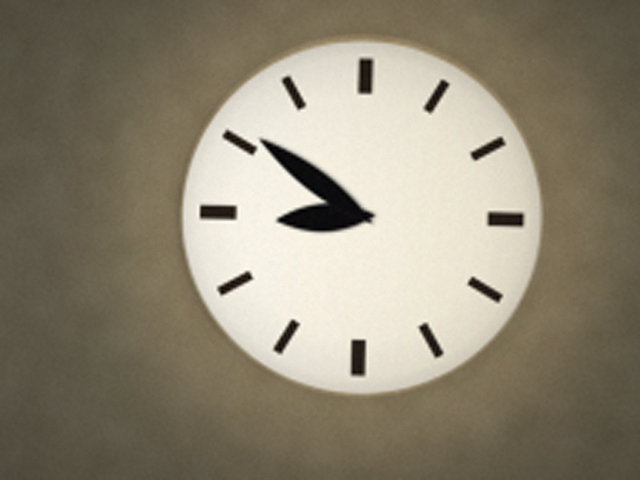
**8:51**
